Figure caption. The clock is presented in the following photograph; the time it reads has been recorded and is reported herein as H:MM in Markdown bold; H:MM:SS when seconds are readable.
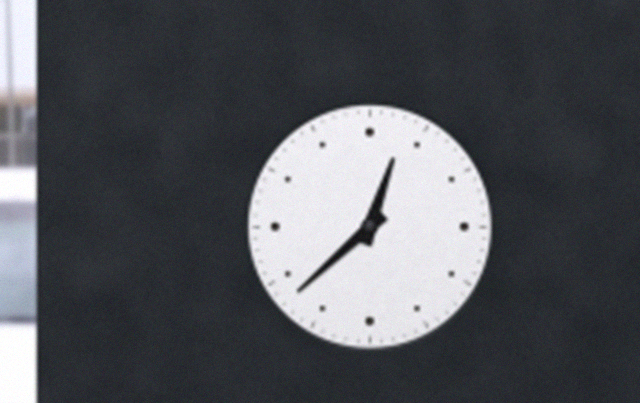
**12:38**
